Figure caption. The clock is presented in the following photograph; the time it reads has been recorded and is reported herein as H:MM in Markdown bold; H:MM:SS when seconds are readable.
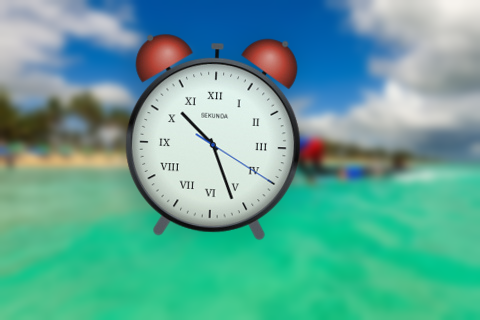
**10:26:20**
